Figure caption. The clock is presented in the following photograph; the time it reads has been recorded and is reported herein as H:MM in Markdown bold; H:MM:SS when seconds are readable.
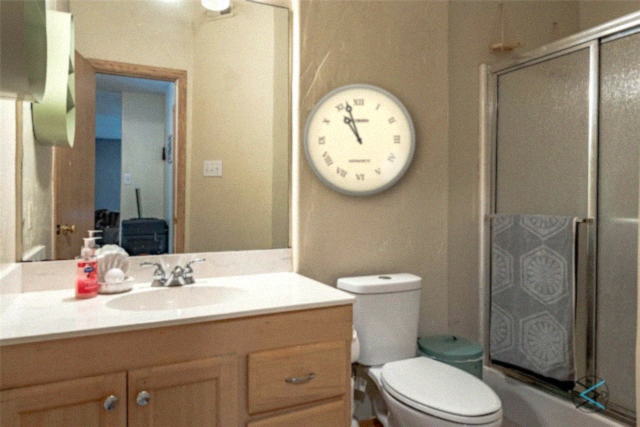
**10:57**
